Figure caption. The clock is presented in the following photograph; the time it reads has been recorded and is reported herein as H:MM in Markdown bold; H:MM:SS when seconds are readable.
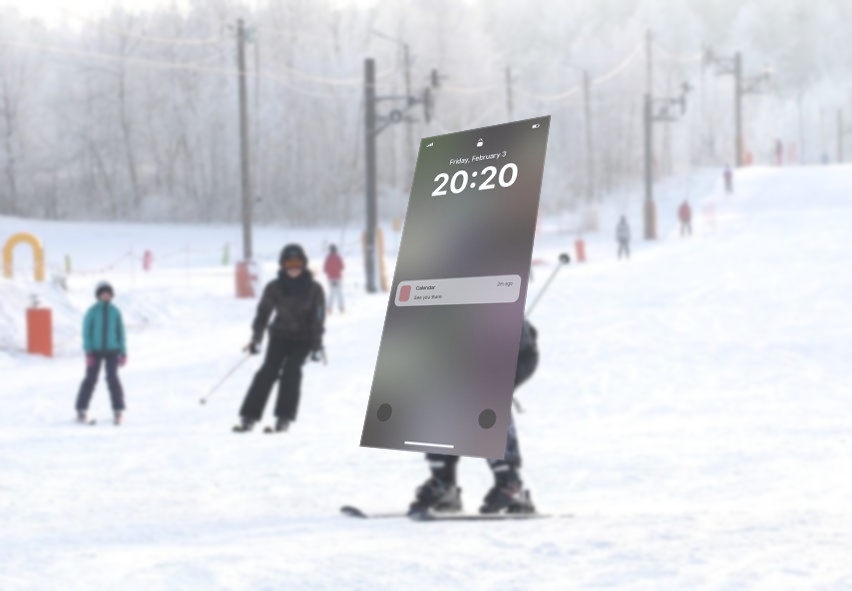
**20:20**
